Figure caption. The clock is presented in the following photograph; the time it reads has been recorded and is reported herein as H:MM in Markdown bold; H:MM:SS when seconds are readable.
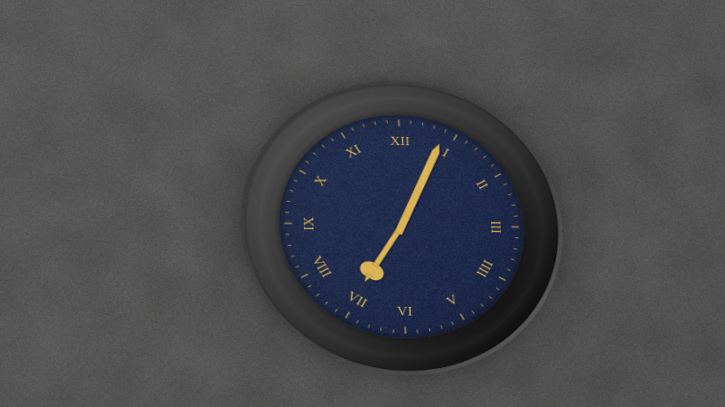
**7:04**
